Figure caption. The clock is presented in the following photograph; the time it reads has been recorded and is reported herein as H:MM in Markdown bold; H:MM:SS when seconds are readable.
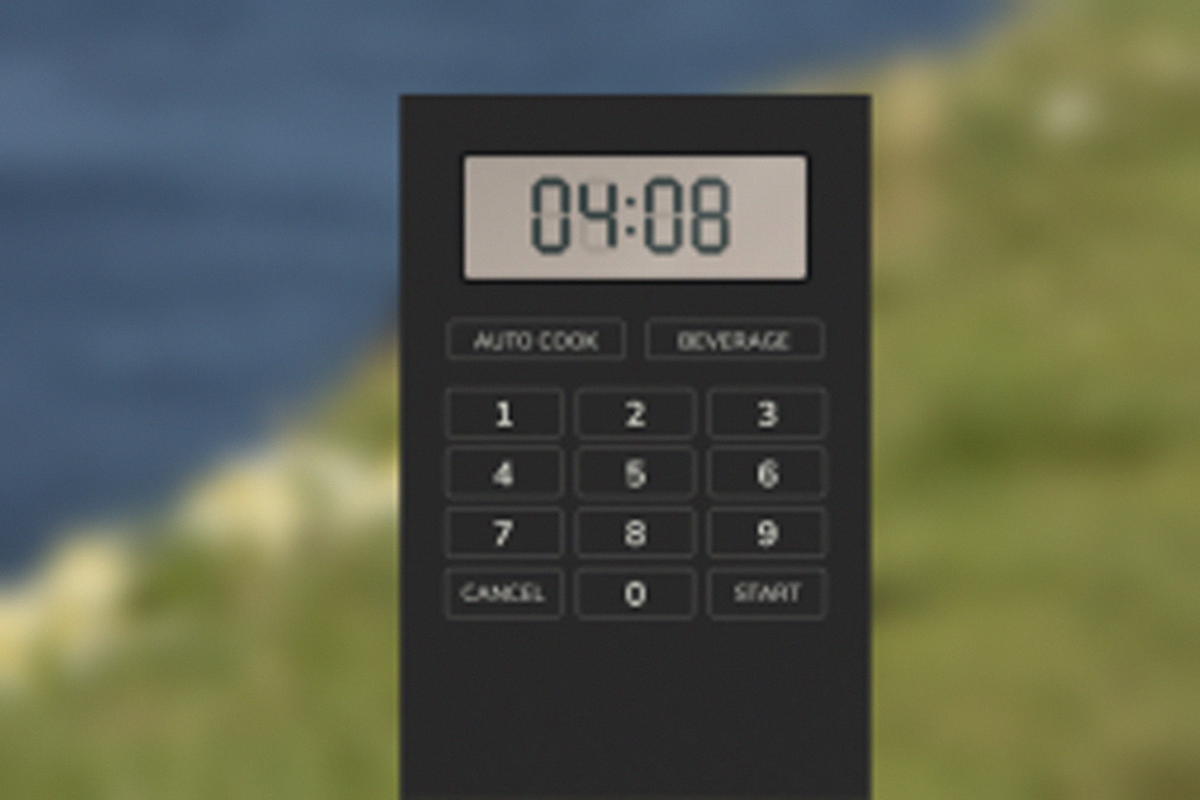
**4:08**
